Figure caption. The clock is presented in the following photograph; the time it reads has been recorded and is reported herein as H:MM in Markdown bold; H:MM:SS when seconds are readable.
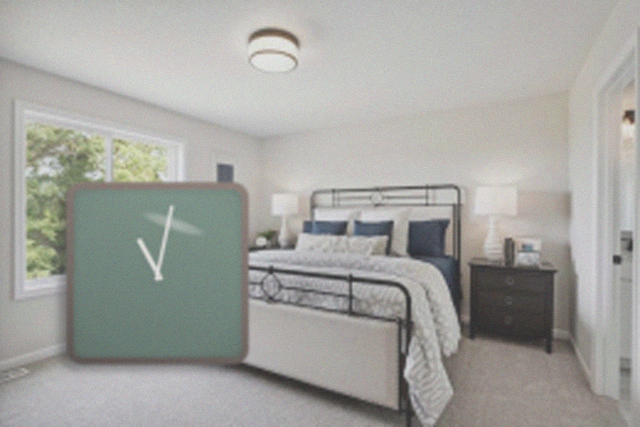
**11:02**
